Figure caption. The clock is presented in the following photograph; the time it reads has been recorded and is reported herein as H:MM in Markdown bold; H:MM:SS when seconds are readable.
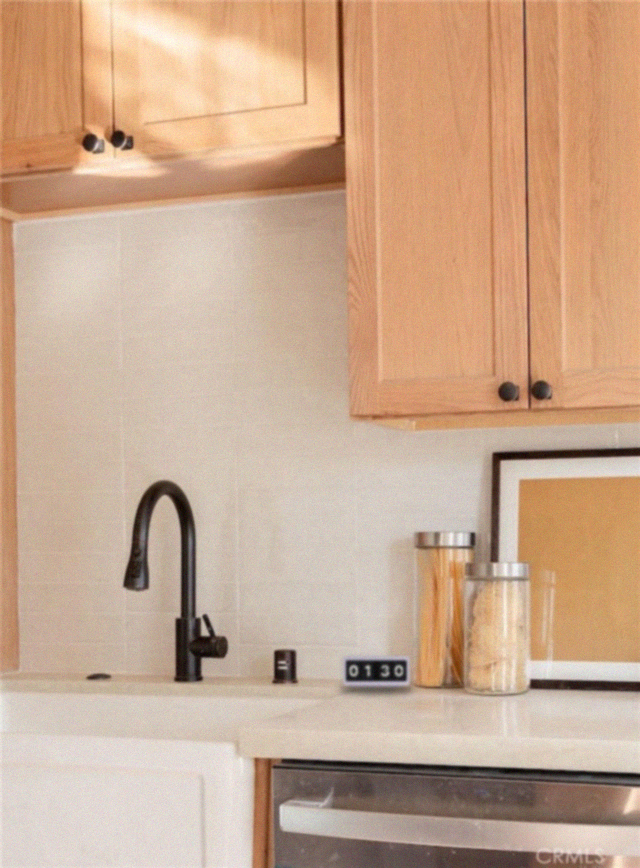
**1:30**
